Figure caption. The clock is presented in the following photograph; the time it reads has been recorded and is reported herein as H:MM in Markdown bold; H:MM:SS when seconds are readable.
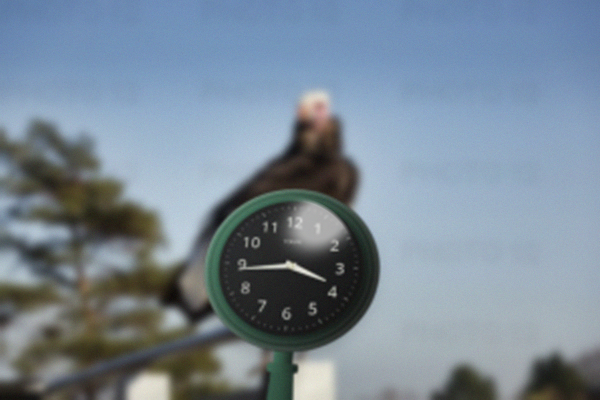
**3:44**
